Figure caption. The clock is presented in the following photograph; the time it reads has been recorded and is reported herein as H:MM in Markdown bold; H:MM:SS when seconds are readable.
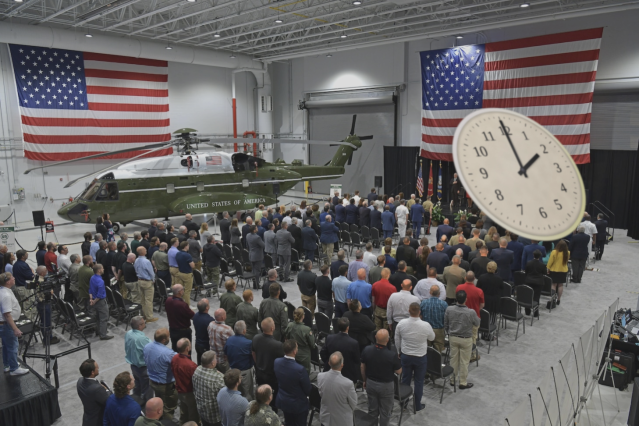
**2:00**
